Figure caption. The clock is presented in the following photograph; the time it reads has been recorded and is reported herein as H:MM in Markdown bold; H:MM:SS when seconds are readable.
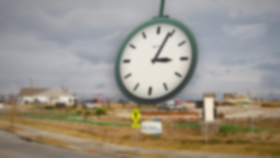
**3:04**
